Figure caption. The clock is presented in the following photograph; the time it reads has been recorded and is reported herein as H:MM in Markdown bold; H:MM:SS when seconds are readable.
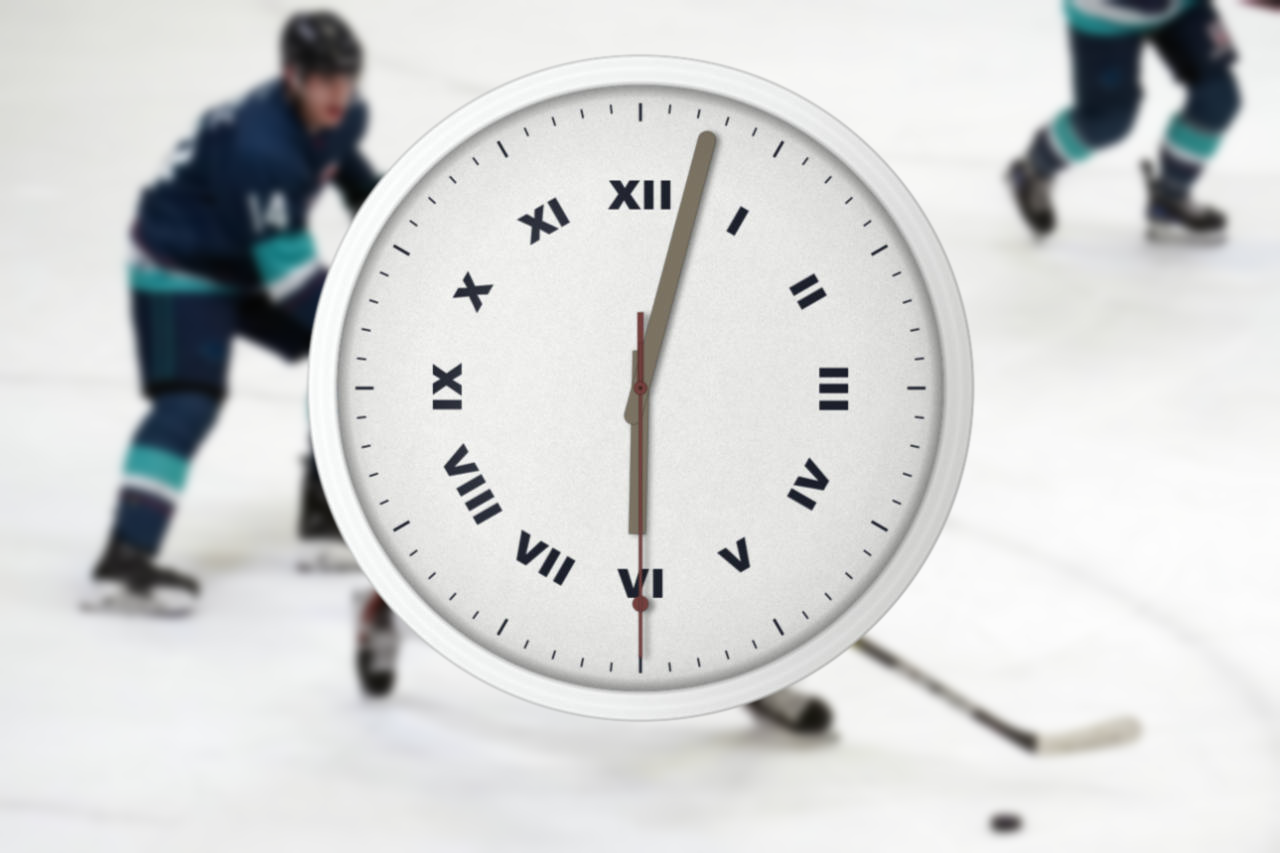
**6:02:30**
